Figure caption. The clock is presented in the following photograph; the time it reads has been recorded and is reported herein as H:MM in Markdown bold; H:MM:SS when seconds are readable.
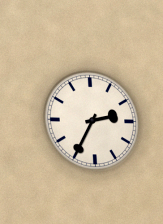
**2:35**
